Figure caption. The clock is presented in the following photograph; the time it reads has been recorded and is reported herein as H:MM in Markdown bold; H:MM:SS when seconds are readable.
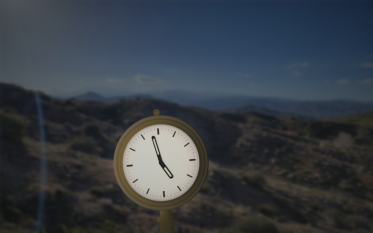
**4:58**
